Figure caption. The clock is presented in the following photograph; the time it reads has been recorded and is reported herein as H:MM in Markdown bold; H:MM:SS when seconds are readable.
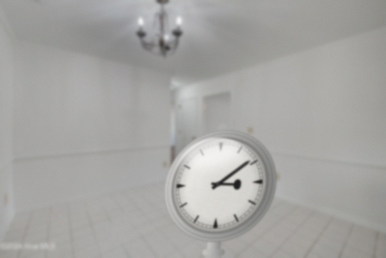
**3:09**
